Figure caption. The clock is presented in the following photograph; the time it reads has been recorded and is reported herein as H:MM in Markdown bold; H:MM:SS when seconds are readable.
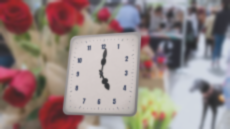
**5:01**
